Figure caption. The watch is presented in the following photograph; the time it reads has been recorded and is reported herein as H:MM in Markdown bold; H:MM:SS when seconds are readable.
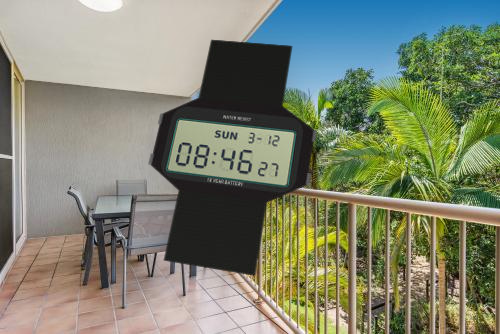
**8:46:27**
